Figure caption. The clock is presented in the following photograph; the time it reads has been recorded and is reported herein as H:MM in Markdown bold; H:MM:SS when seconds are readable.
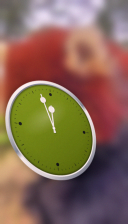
**11:57**
